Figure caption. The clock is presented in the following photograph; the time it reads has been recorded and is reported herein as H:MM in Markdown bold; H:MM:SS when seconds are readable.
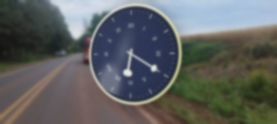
**6:20**
